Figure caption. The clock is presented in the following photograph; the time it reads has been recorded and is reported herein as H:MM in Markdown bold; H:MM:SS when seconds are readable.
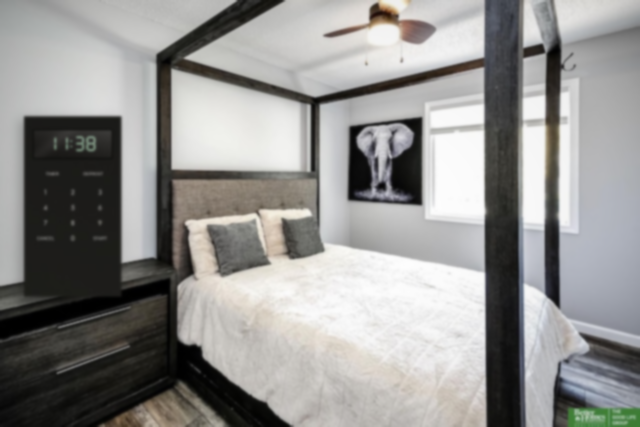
**11:38**
